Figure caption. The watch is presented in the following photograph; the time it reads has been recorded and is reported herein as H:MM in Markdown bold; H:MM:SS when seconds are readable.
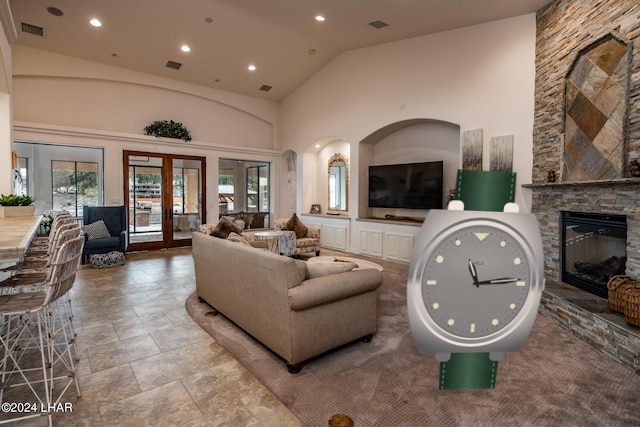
**11:14**
